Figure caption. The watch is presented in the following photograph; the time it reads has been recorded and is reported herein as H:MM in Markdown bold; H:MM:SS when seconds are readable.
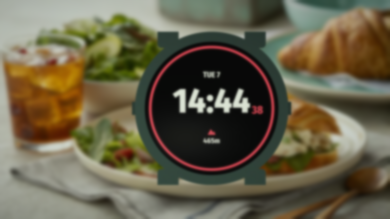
**14:44:38**
